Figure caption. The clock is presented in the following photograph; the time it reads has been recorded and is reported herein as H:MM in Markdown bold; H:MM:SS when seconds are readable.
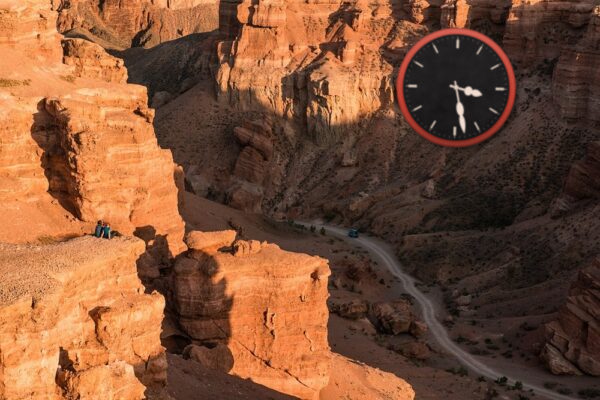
**3:28**
